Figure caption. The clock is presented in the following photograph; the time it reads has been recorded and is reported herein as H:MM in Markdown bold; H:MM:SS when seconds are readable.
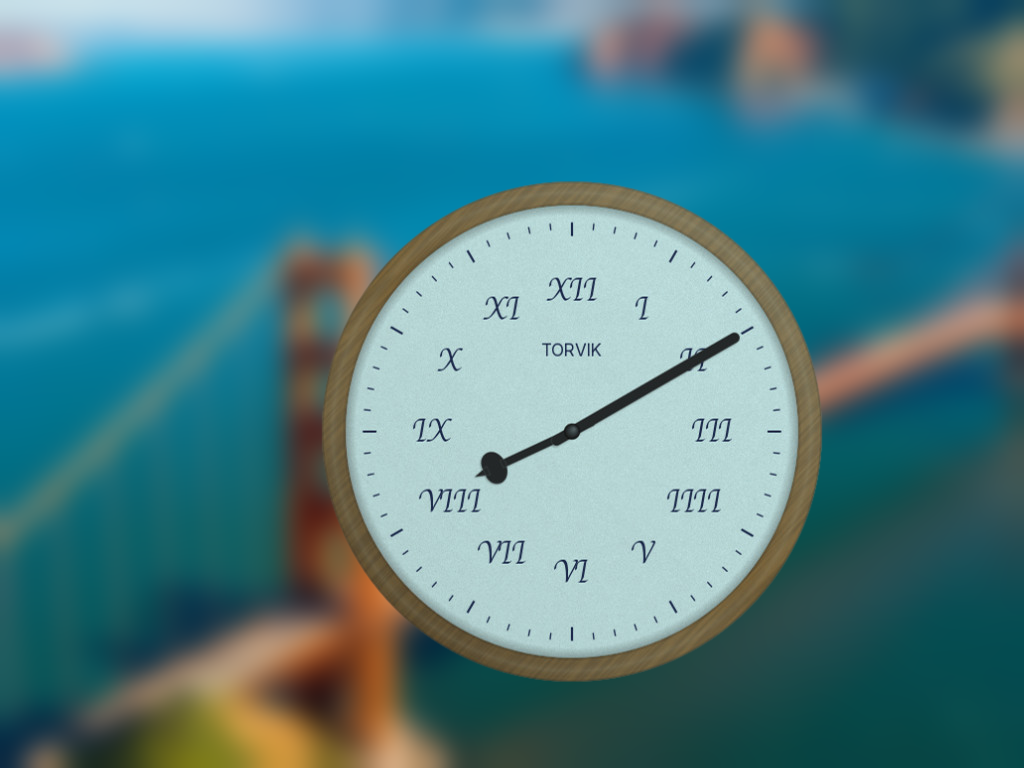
**8:10**
